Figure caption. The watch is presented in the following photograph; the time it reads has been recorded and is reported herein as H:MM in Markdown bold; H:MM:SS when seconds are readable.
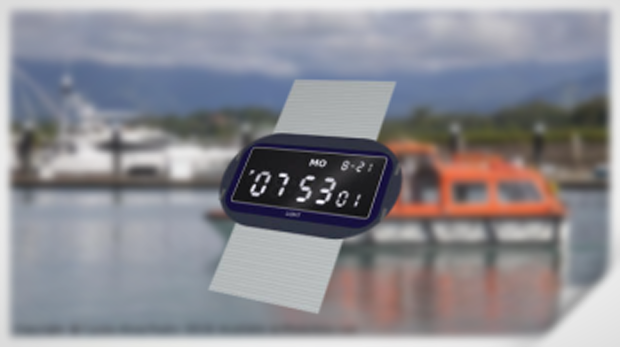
**7:53:01**
